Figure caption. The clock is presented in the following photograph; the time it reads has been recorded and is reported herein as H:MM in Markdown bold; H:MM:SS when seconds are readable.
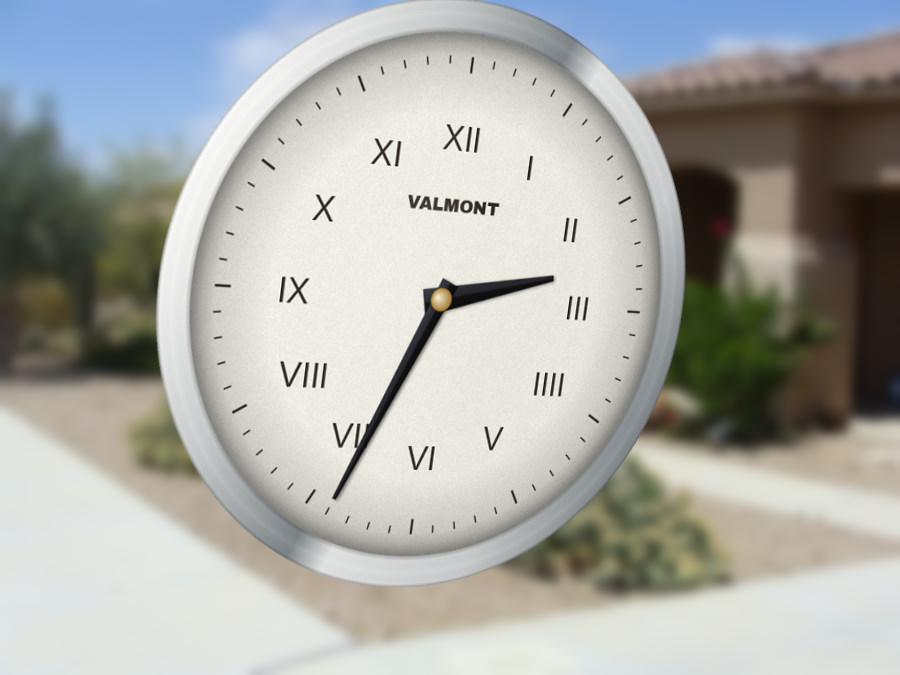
**2:34**
